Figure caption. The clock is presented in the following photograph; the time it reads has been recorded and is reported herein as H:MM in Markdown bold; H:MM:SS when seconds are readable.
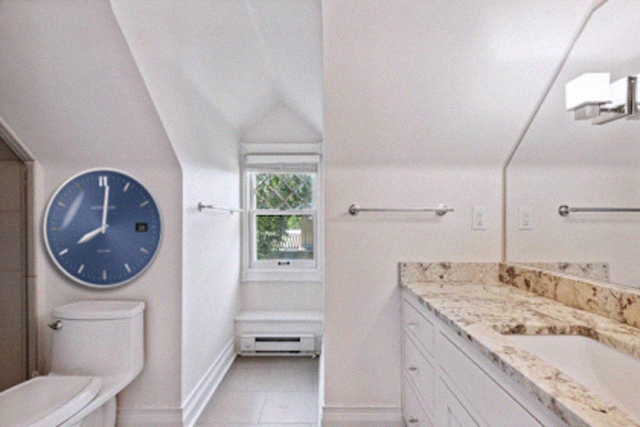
**8:01**
